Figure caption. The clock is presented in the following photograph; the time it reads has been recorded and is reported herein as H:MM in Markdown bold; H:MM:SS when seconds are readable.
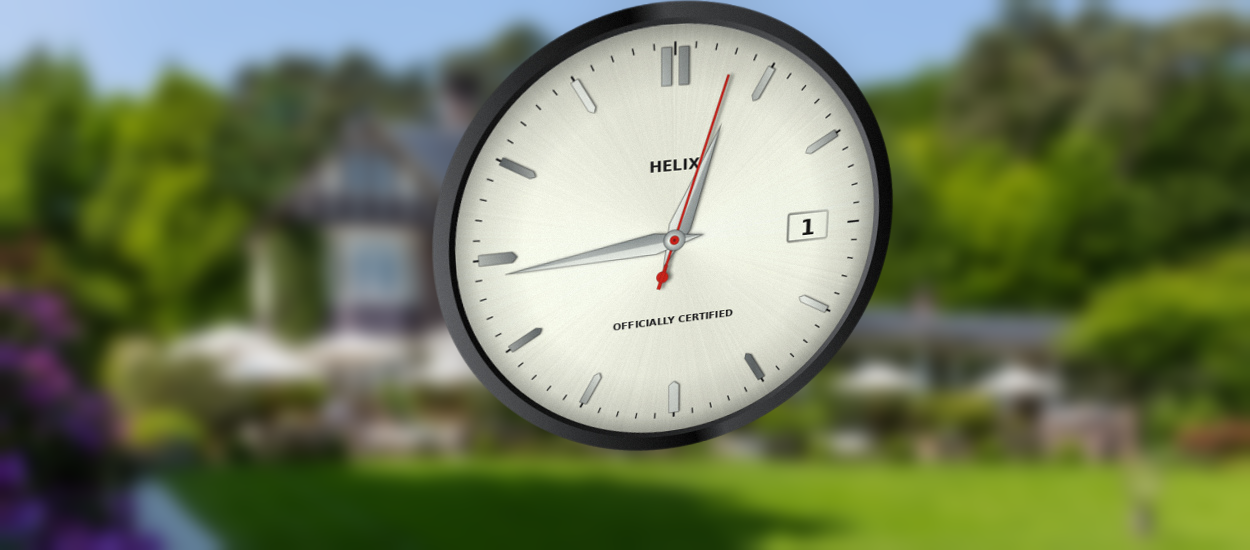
**12:44:03**
